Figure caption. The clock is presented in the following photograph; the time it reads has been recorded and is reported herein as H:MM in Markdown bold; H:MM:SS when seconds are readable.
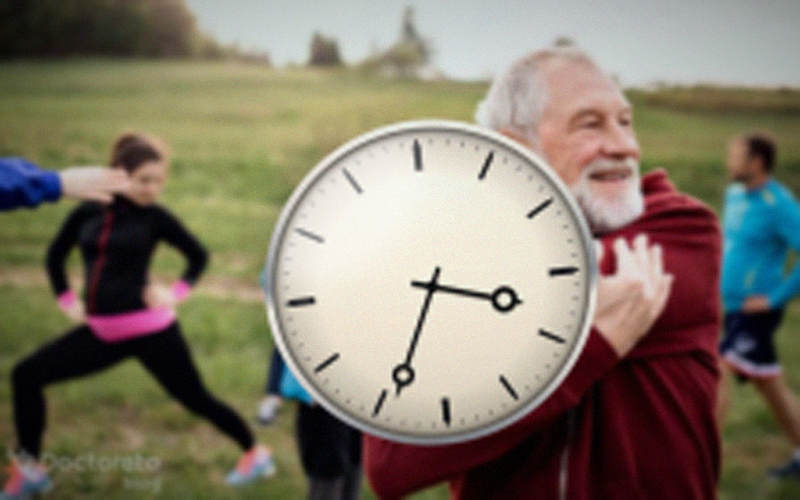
**3:34**
